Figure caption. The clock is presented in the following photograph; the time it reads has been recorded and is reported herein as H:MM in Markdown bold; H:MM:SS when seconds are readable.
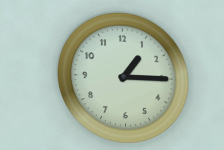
**1:15**
